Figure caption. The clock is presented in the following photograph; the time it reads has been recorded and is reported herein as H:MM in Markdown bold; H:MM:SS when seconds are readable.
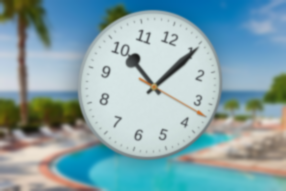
**10:05:17**
